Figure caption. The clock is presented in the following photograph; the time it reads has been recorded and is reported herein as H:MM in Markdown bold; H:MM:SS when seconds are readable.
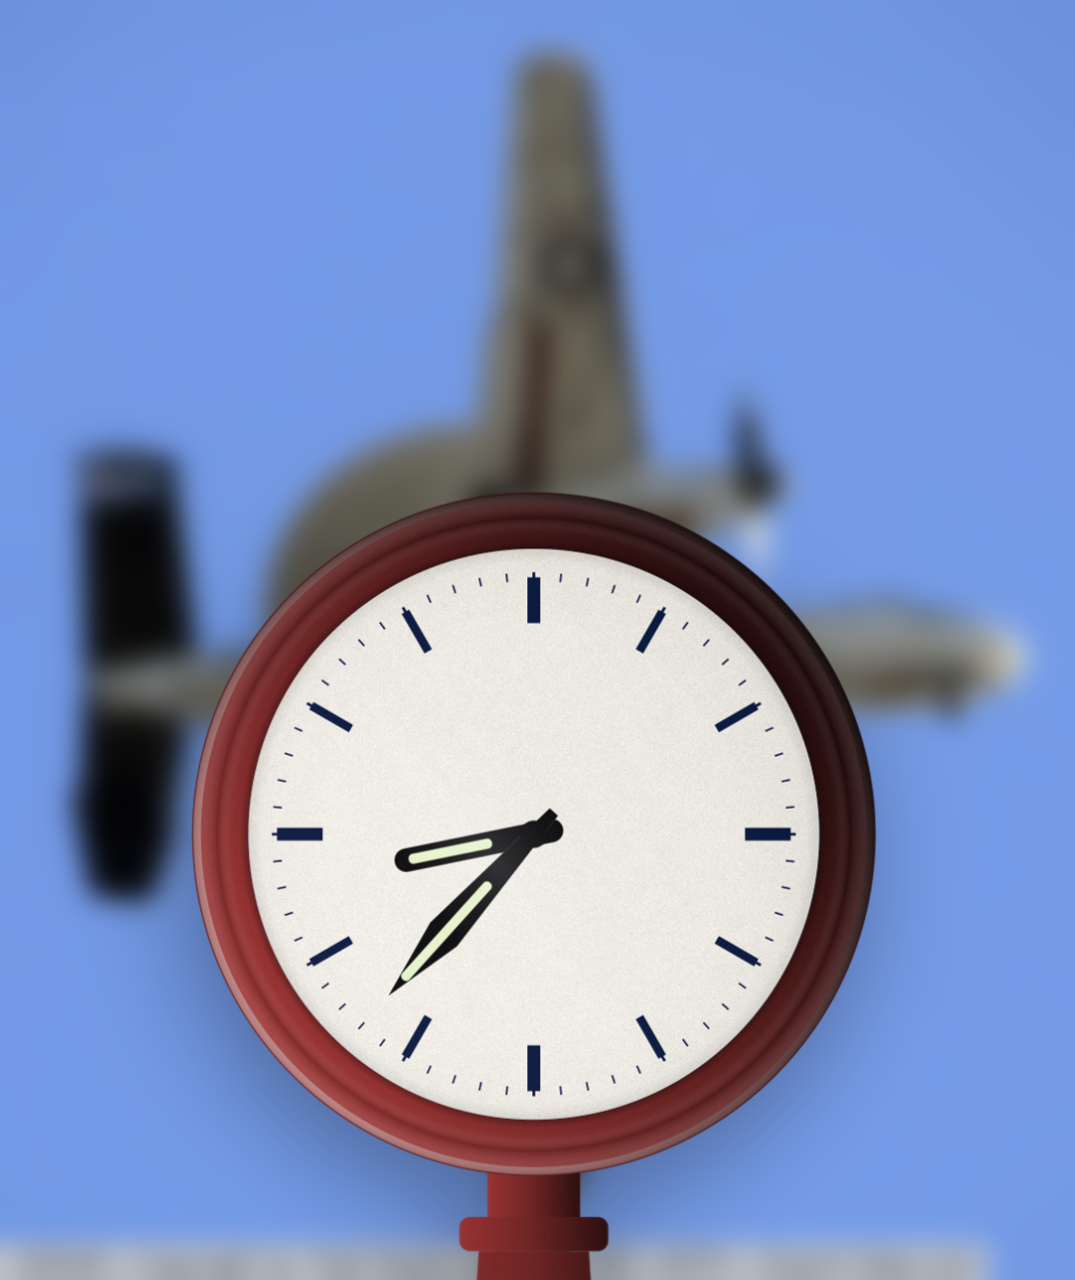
**8:37**
